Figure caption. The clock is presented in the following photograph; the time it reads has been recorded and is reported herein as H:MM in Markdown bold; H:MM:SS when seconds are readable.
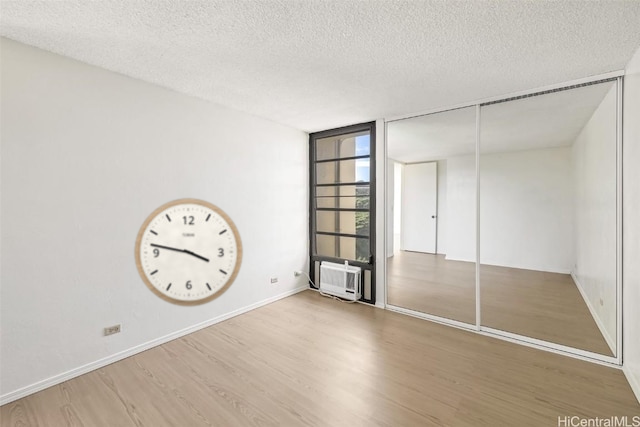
**3:47**
